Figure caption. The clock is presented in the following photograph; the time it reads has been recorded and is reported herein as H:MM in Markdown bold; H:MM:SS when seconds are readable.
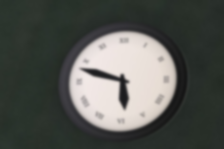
**5:48**
